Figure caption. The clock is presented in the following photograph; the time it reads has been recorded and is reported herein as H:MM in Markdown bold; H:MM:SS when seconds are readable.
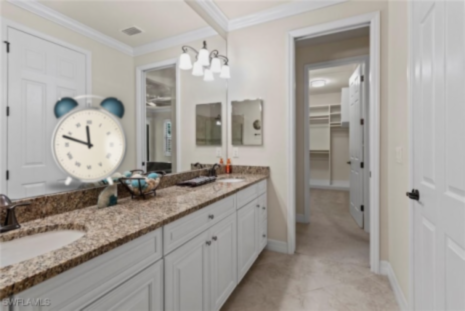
**11:48**
